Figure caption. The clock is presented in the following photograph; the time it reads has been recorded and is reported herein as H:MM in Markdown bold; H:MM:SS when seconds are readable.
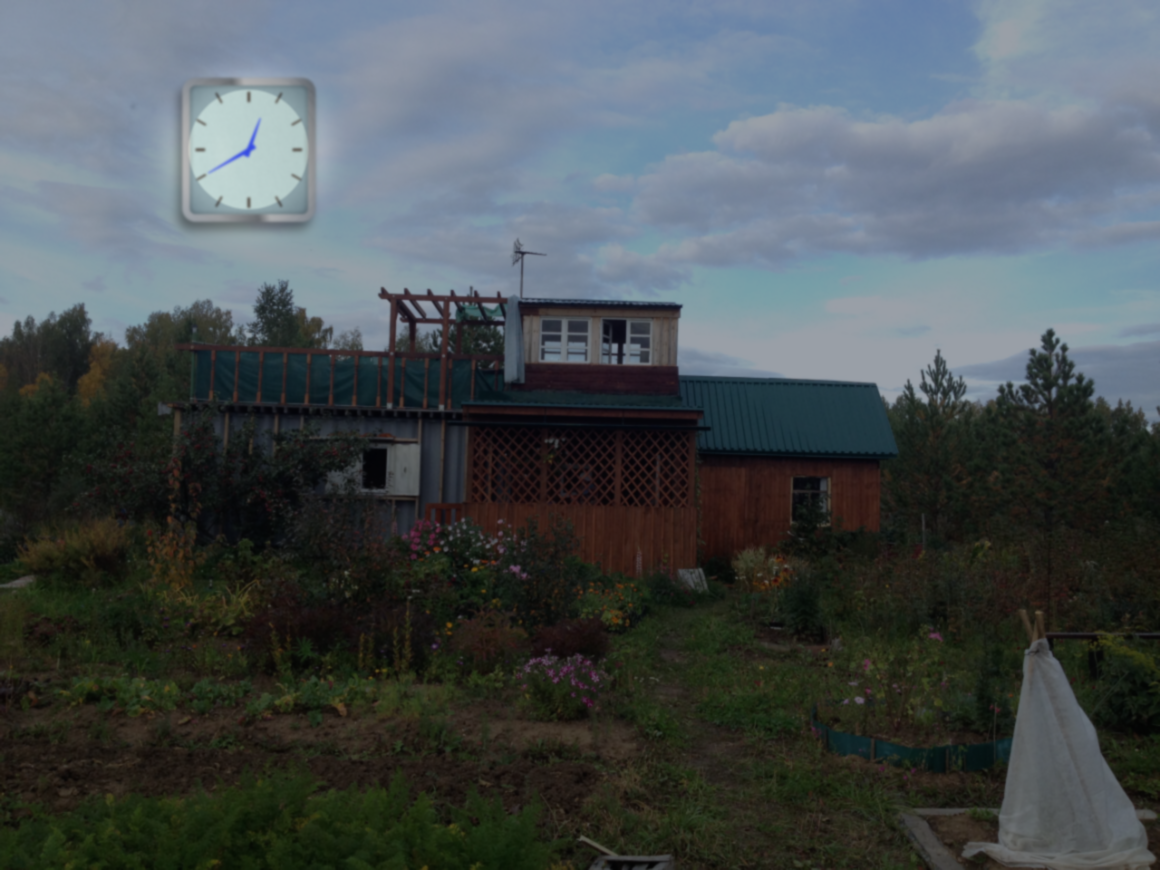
**12:40**
